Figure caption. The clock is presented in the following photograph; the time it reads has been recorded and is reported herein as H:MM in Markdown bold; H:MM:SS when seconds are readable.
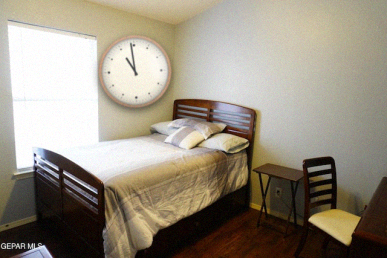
**10:59**
